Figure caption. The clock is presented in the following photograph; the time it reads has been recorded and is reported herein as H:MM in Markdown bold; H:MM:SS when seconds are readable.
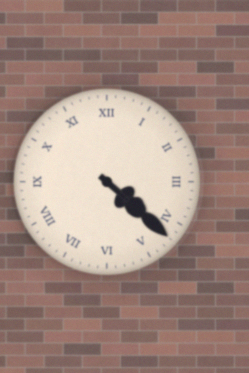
**4:22**
